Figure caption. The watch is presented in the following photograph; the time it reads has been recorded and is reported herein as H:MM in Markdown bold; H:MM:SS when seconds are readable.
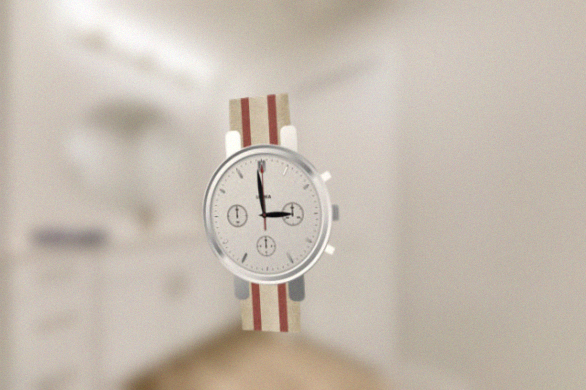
**2:59**
